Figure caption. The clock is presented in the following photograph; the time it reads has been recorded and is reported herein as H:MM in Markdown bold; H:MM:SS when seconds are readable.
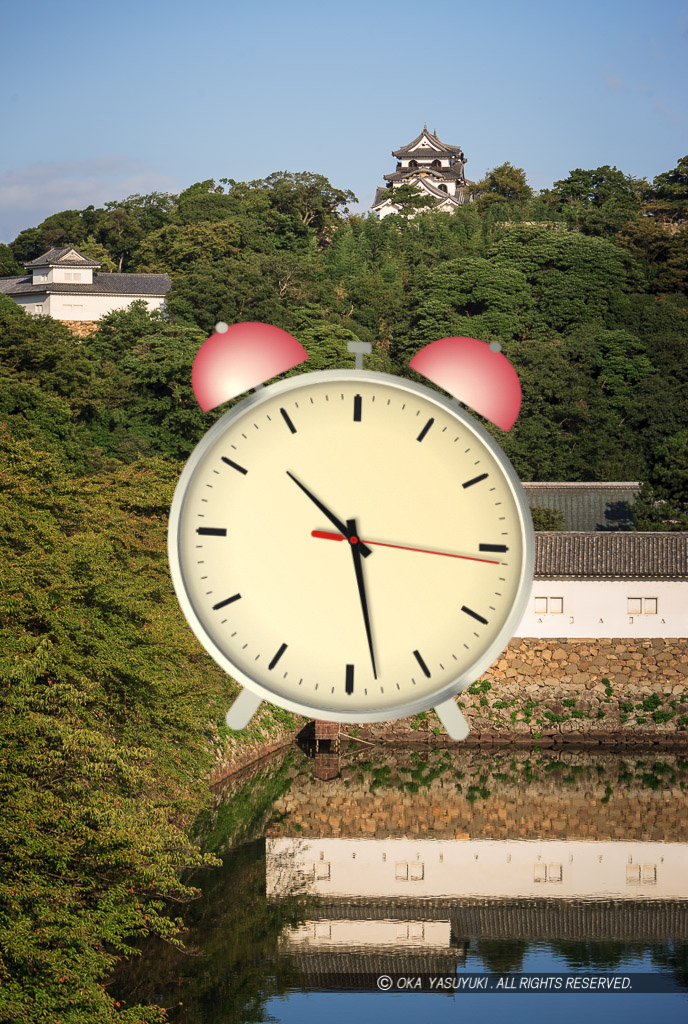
**10:28:16**
